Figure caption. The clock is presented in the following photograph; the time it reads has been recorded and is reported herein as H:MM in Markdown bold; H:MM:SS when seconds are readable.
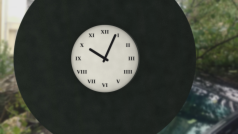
**10:04**
